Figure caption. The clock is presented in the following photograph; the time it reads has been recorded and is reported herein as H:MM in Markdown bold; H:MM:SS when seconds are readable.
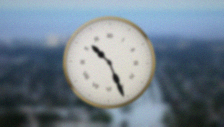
**10:26**
